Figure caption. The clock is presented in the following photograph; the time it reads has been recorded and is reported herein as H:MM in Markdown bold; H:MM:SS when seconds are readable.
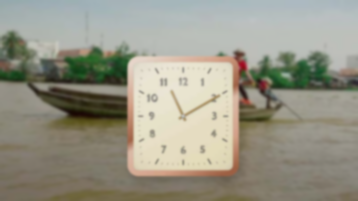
**11:10**
